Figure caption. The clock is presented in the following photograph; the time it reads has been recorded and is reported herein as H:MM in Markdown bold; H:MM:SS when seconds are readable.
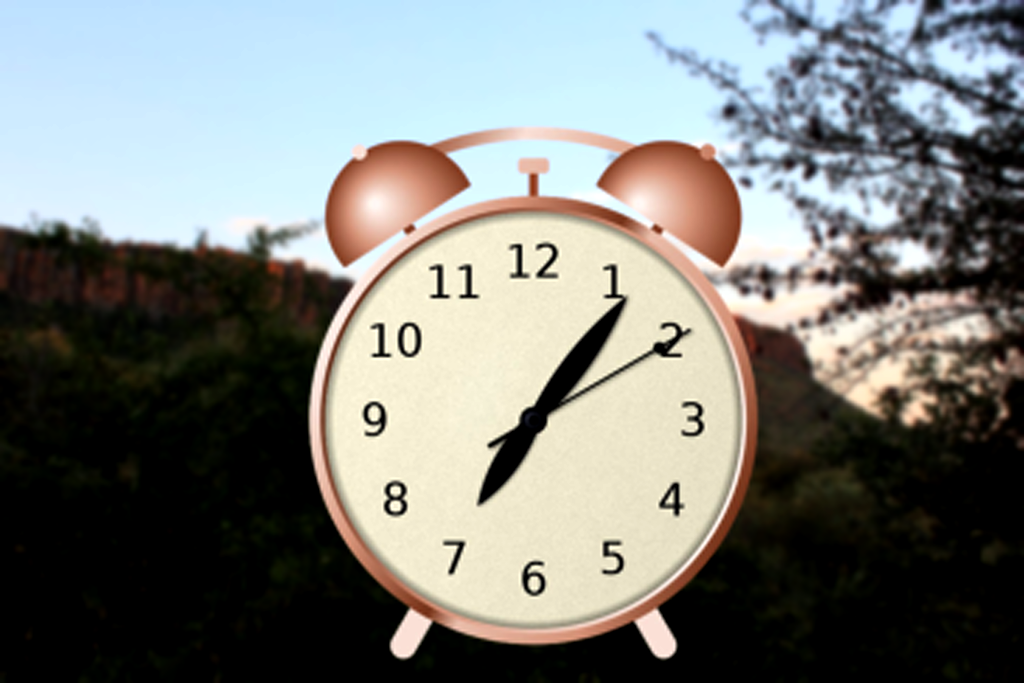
**7:06:10**
